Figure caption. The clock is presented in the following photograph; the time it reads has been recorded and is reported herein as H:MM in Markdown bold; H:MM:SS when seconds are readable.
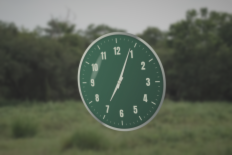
**7:04**
